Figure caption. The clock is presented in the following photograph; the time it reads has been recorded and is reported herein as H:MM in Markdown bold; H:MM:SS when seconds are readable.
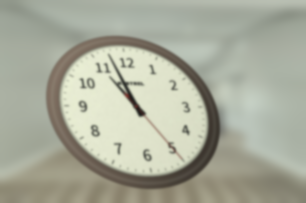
**10:57:25**
